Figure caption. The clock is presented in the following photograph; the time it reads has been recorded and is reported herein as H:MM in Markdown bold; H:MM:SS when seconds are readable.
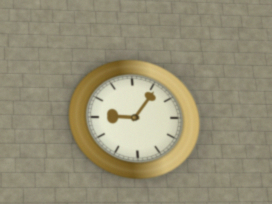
**9:06**
